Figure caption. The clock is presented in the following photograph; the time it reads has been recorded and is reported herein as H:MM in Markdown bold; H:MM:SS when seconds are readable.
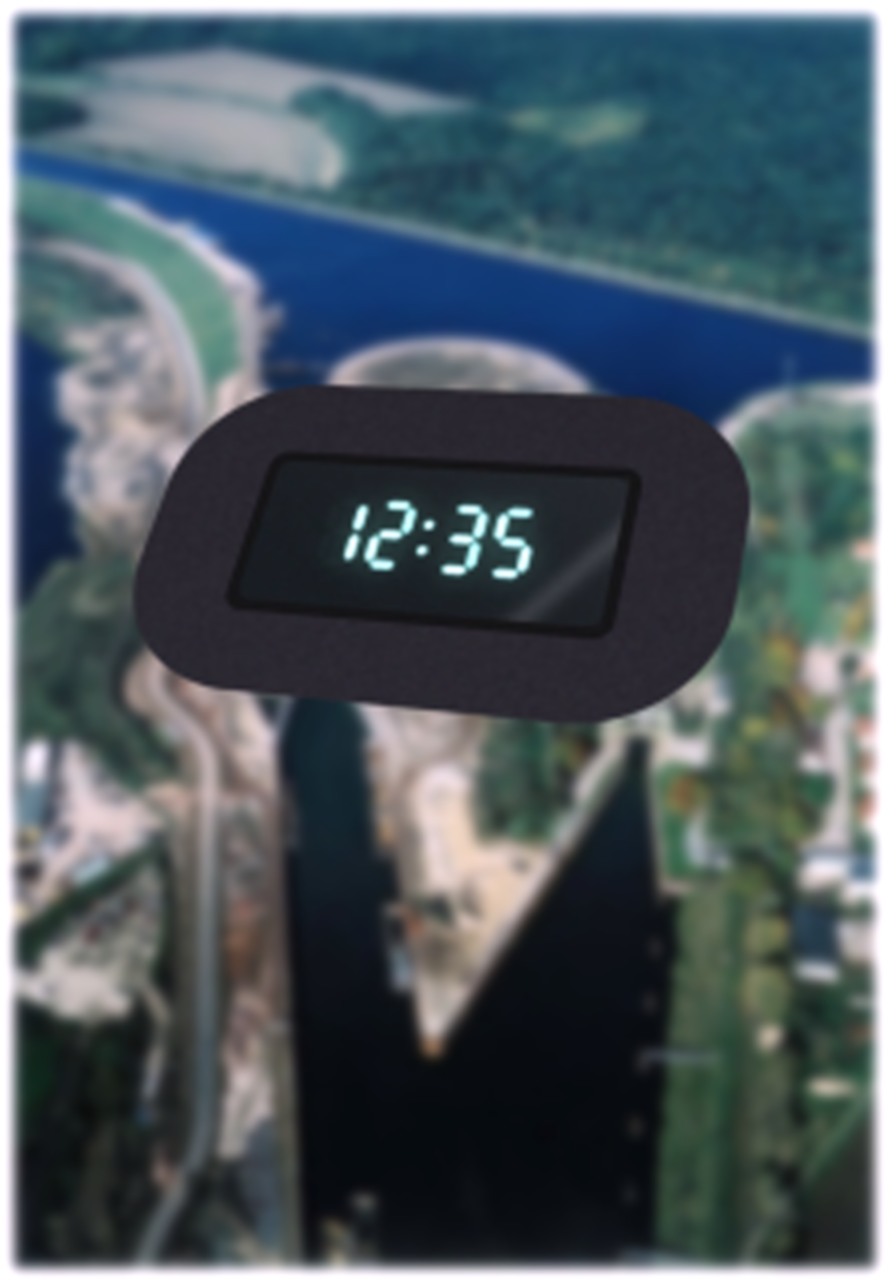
**12:35**
